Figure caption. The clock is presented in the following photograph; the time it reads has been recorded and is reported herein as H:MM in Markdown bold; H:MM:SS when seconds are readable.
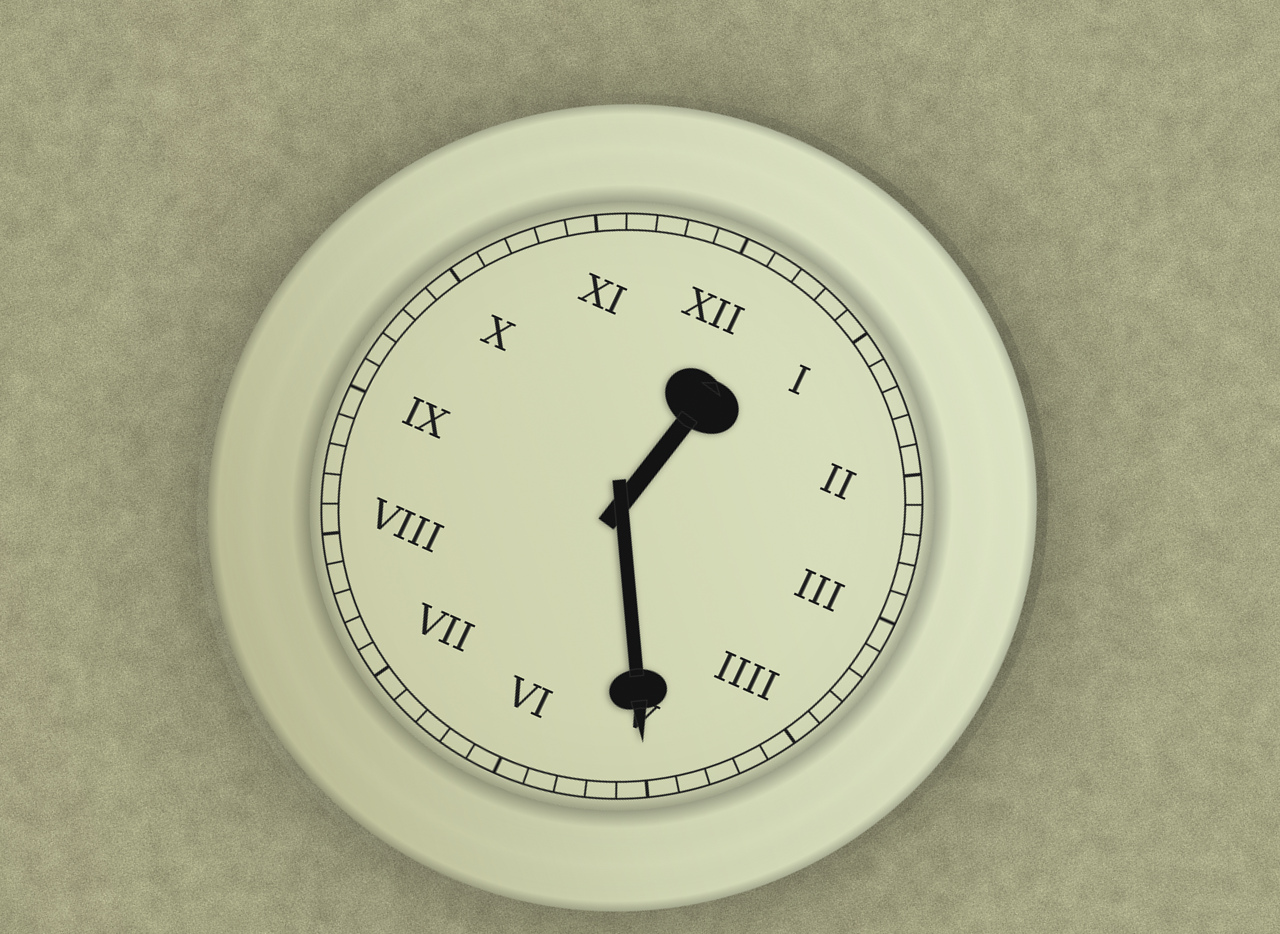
**12:25**
